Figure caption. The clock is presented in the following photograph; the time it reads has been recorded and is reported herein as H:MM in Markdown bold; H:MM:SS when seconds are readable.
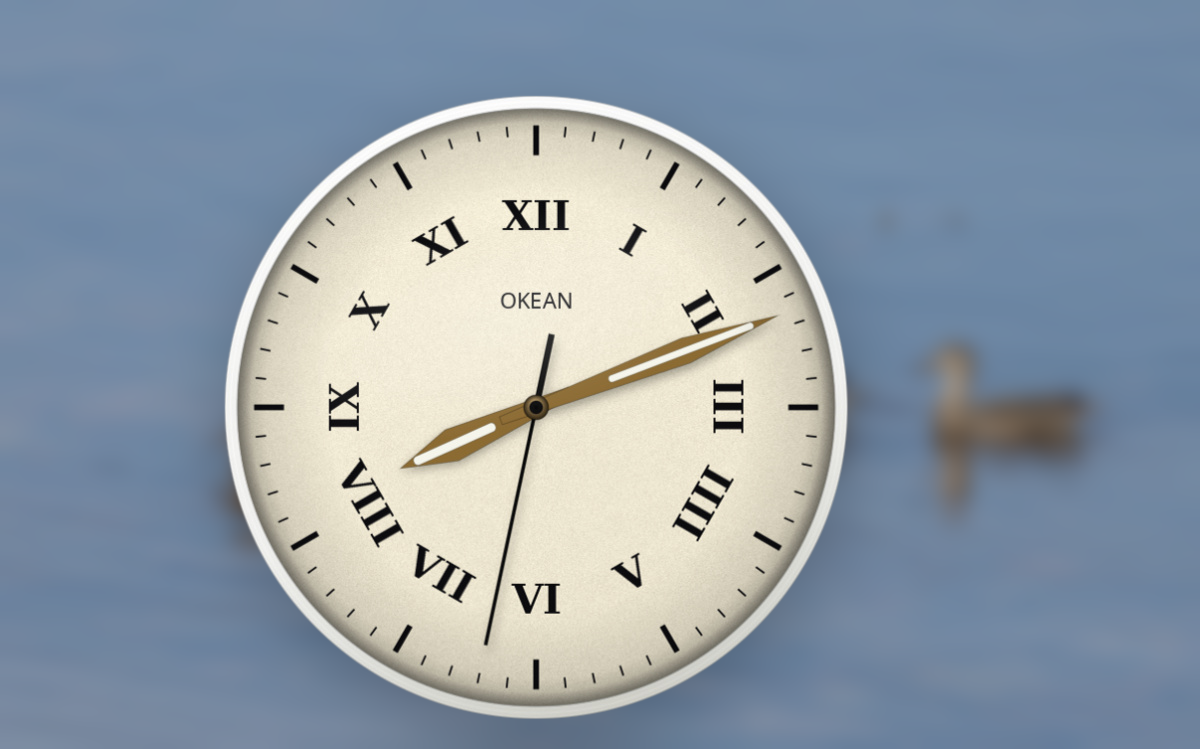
**8:11:32**
